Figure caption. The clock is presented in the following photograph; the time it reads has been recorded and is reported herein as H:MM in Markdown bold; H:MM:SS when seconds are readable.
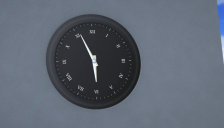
**5:56**
